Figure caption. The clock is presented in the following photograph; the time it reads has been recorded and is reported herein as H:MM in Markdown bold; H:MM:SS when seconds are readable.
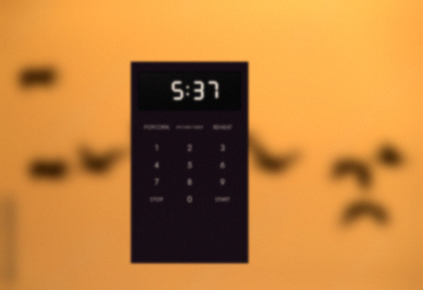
**5:37**
